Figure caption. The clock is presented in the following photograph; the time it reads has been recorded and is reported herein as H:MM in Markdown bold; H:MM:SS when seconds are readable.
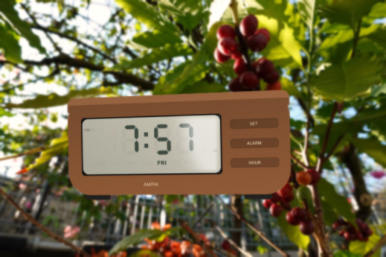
**7:57**
